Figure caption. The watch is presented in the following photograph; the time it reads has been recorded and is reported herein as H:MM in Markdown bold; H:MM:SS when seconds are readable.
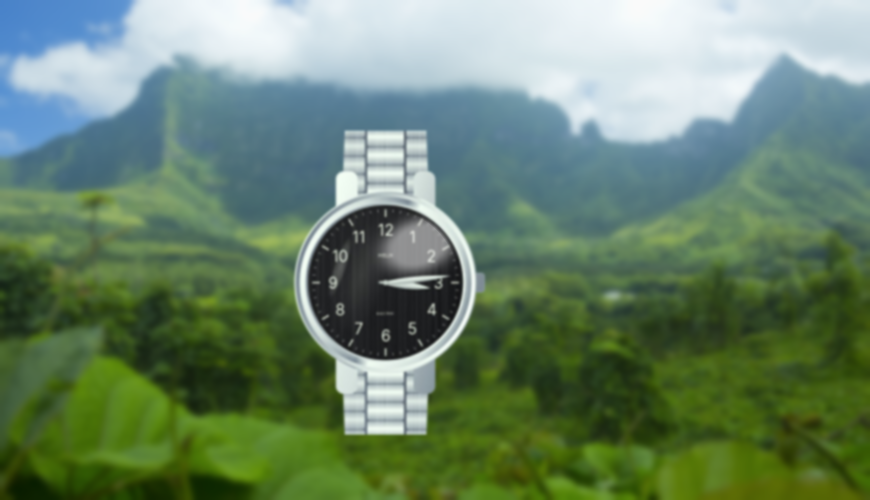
**3:14**
